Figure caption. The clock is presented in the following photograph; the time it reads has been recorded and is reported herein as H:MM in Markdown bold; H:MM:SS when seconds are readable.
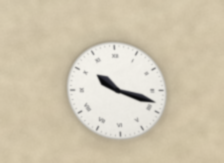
**10:18**
